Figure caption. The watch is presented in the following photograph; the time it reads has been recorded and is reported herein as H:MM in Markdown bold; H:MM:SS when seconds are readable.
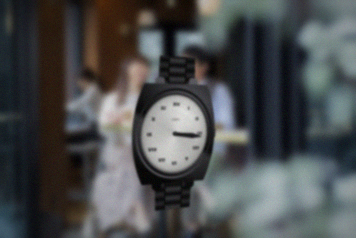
**3:16**
